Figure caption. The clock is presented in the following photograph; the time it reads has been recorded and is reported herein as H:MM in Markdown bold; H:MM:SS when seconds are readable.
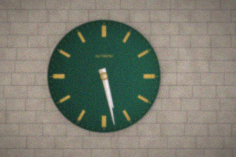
**5:28**
